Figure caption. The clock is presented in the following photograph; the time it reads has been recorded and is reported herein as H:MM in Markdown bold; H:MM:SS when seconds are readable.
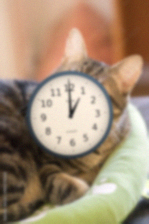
**1:00**
